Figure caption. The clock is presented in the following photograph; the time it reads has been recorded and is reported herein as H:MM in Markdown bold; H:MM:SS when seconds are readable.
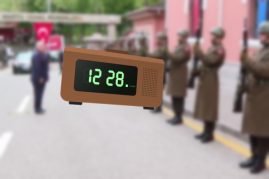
**12:28**
